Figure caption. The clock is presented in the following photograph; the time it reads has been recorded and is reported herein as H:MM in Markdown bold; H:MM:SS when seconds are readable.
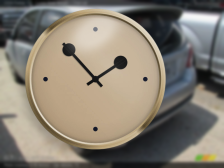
**1:53**
